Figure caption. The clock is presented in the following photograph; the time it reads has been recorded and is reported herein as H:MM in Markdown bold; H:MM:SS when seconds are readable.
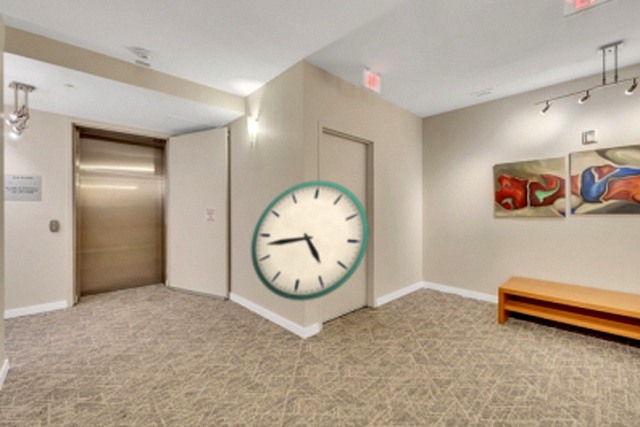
**4:43**
